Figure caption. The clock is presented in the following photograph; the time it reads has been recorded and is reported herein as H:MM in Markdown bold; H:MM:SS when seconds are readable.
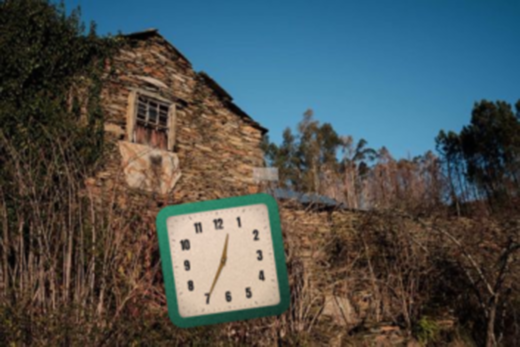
**12:35**
